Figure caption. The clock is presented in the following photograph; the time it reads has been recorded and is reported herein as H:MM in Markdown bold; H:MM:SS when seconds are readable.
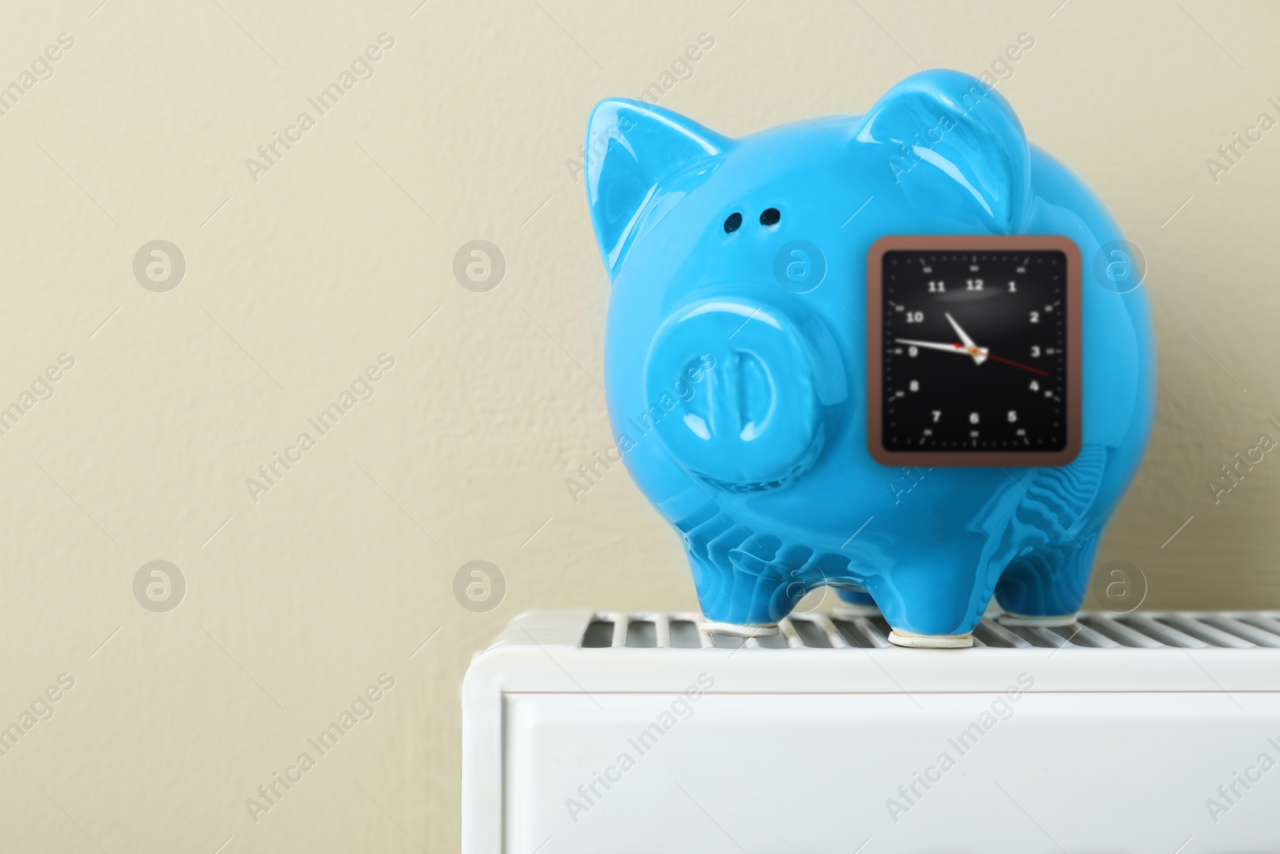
**10:46:18**
